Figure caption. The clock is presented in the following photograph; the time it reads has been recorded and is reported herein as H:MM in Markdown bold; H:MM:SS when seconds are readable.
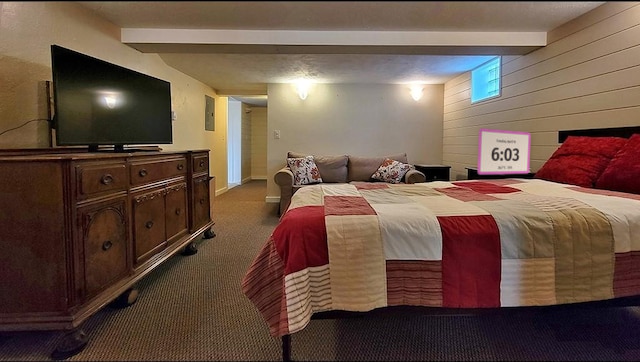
**6:03**
